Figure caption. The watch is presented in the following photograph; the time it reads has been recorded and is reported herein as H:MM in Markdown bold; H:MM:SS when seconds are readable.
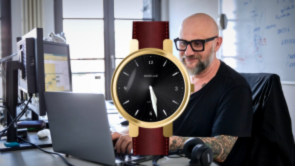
**5:28**
